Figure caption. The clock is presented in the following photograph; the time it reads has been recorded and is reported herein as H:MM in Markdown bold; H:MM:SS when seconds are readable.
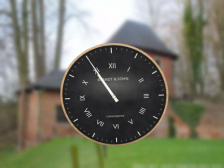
**10:55**
